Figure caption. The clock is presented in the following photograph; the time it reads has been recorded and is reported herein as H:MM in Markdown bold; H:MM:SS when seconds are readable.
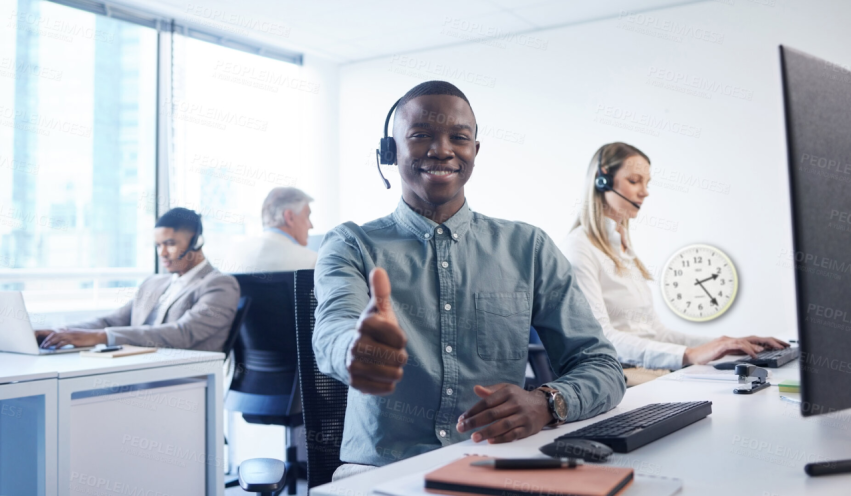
**2:24**
